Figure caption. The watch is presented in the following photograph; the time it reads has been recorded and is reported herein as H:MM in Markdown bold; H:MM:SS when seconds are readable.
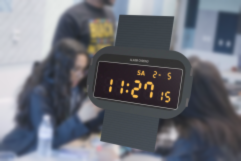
**11:27:15**
